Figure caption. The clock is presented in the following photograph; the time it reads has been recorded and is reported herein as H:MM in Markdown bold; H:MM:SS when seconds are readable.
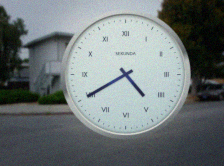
**4:40**
